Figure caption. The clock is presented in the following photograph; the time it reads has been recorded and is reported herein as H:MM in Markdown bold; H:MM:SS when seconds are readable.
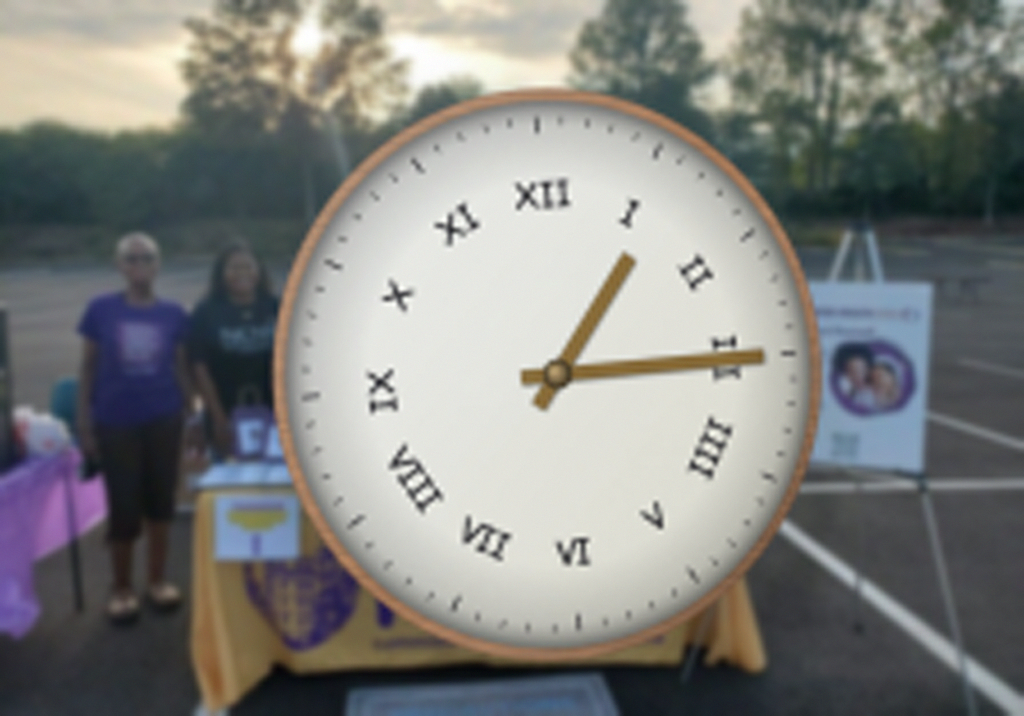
**1:15**
